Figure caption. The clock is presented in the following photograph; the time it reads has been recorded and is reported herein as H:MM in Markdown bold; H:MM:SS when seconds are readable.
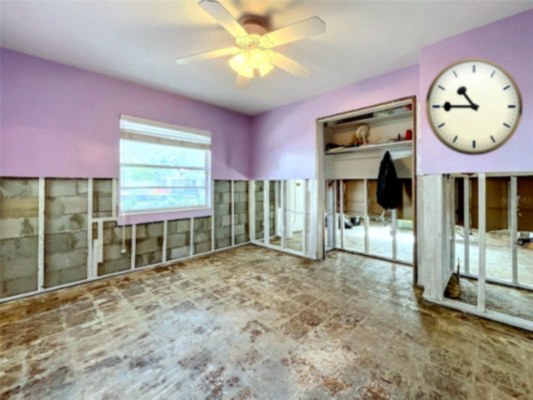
**10:45**
